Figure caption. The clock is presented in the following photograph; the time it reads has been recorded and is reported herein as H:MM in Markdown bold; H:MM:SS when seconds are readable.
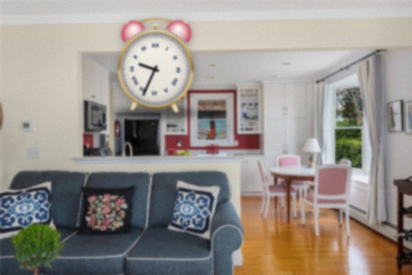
**9:34**
